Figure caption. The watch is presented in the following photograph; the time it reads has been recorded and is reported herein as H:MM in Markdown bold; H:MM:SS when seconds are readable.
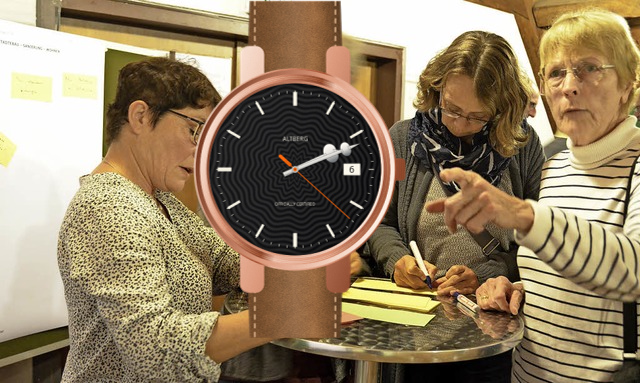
**2:11:22**
